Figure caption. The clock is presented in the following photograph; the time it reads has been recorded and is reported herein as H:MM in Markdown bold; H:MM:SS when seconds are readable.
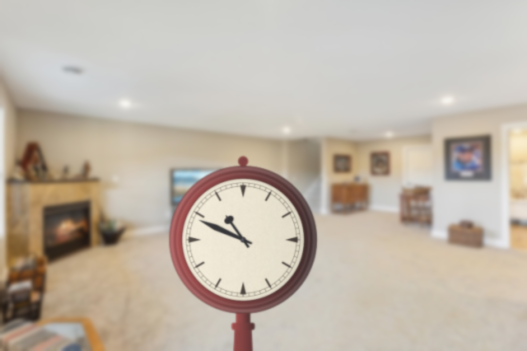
**10:49**
